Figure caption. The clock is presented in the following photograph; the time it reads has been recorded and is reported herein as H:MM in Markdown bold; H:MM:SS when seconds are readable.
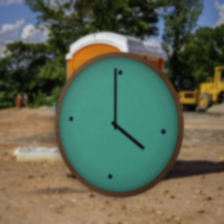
**3:59**
